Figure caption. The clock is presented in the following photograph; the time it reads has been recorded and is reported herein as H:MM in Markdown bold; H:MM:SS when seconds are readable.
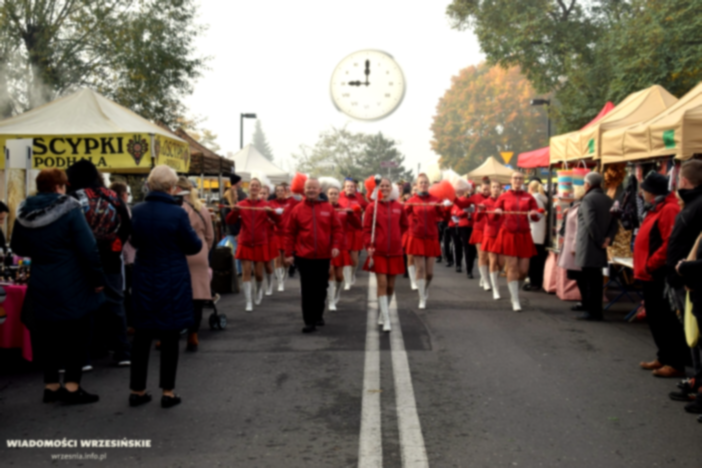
**9:00**
